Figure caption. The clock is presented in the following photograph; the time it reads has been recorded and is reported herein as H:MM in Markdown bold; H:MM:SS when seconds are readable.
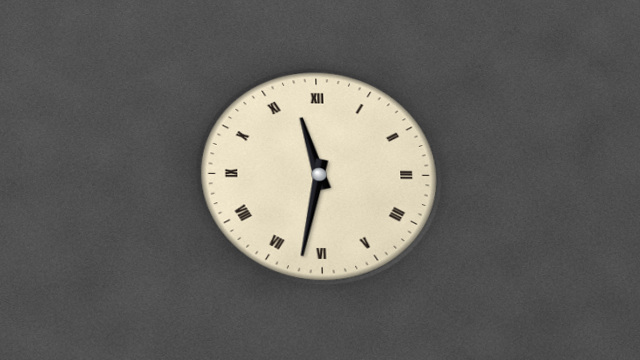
**11:32**
